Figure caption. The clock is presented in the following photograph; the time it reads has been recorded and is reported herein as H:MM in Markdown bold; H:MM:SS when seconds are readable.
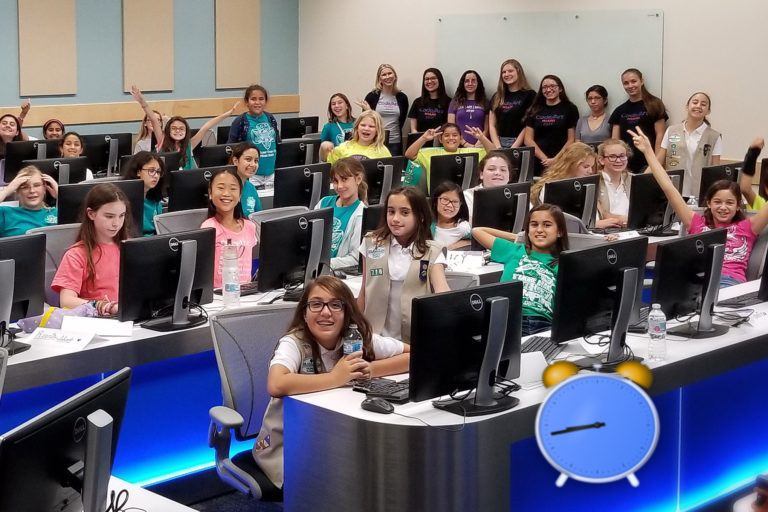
**8:43**
